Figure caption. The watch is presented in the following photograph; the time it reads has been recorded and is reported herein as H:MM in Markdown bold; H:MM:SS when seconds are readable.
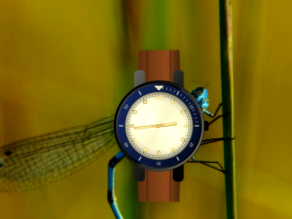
**2:44**
